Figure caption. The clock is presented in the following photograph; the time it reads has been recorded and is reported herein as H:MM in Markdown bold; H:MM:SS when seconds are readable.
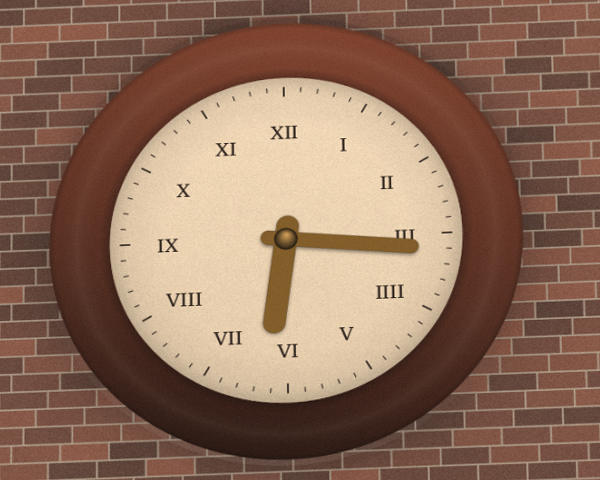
**6:16**
